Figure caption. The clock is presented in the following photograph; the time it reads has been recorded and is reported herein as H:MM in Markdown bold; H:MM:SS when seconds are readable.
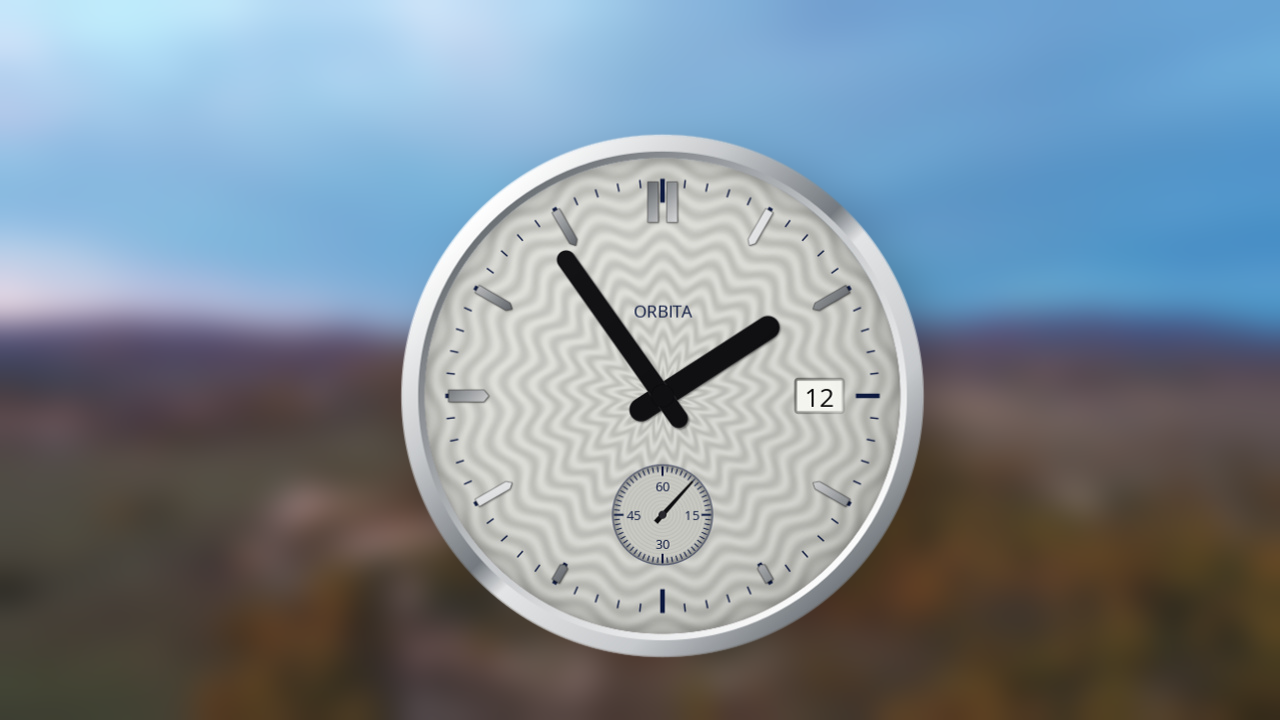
**1:54:07**
